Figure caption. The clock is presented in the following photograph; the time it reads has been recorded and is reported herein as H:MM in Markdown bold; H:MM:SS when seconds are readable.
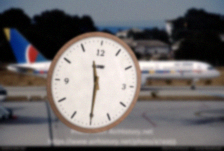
**11:30**
